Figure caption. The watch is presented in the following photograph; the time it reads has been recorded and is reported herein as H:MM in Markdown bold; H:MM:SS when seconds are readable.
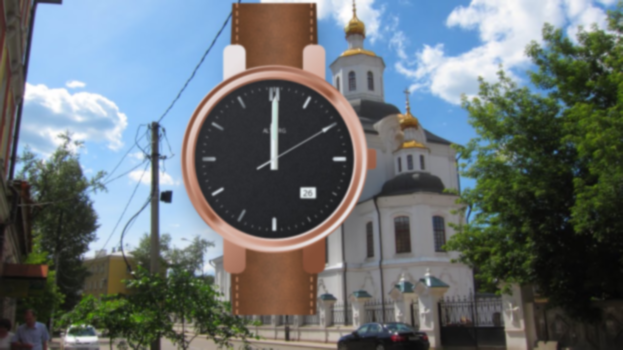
**12:00:10**
